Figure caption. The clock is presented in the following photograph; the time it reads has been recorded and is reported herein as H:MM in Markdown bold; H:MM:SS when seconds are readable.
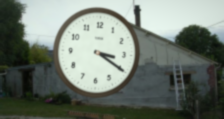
**3:20**
